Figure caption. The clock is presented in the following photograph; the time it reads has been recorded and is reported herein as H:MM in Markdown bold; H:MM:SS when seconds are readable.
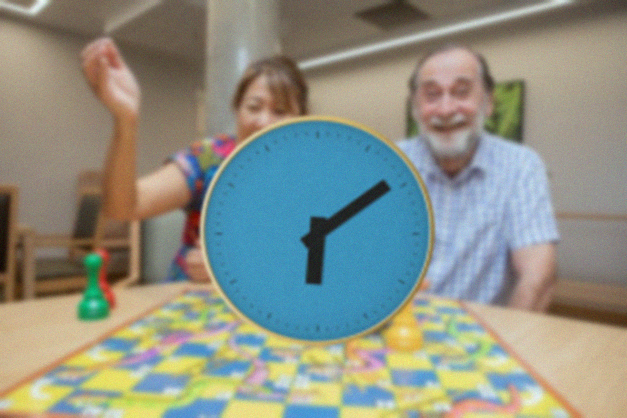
**6:09**
